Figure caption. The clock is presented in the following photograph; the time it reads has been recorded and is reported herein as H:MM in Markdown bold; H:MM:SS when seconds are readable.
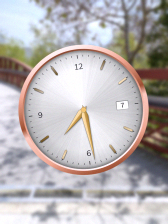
**7:29**
